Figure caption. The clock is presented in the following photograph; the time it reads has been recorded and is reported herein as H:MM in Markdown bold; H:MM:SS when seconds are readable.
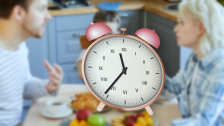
**11:36**
